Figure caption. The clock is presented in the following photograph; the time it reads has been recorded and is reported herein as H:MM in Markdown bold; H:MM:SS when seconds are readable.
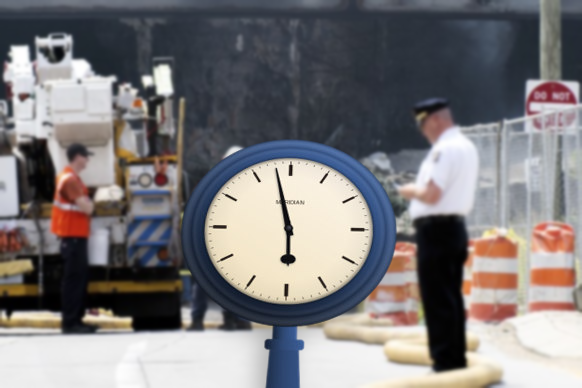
**5:58**
